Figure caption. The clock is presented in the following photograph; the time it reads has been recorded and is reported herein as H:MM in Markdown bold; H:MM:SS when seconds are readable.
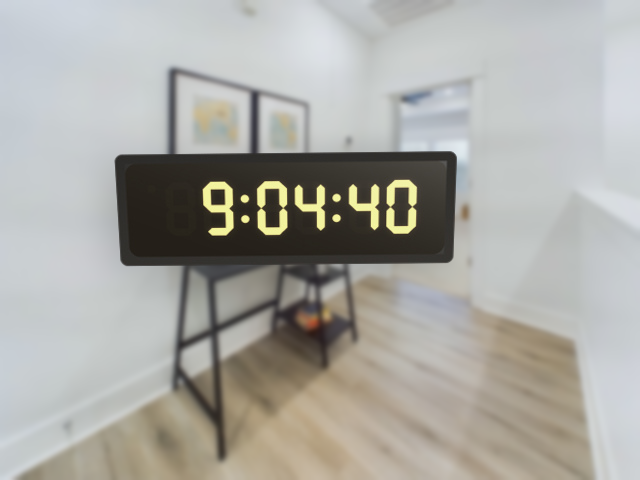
**9:04:40**
